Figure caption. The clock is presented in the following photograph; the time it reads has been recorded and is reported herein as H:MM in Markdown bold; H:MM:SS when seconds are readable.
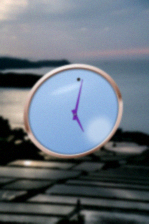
**5:01**
